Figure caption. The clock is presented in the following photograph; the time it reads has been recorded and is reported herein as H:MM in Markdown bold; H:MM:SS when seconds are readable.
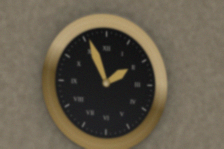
**1:56**
